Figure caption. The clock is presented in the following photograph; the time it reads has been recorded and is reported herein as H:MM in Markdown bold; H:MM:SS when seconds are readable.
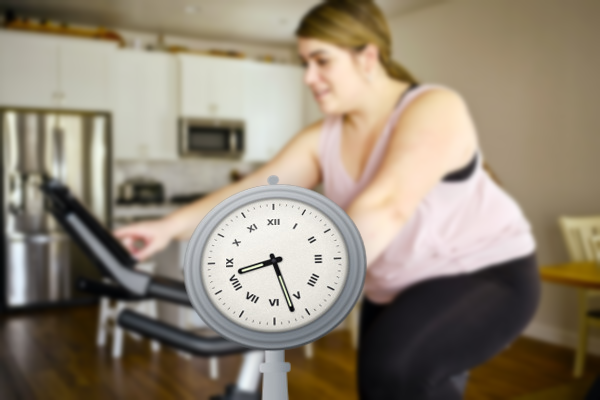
**8:27**
